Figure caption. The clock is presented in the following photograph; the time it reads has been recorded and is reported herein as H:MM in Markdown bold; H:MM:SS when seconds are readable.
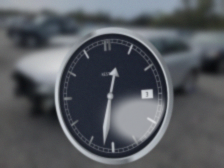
**12:32**
